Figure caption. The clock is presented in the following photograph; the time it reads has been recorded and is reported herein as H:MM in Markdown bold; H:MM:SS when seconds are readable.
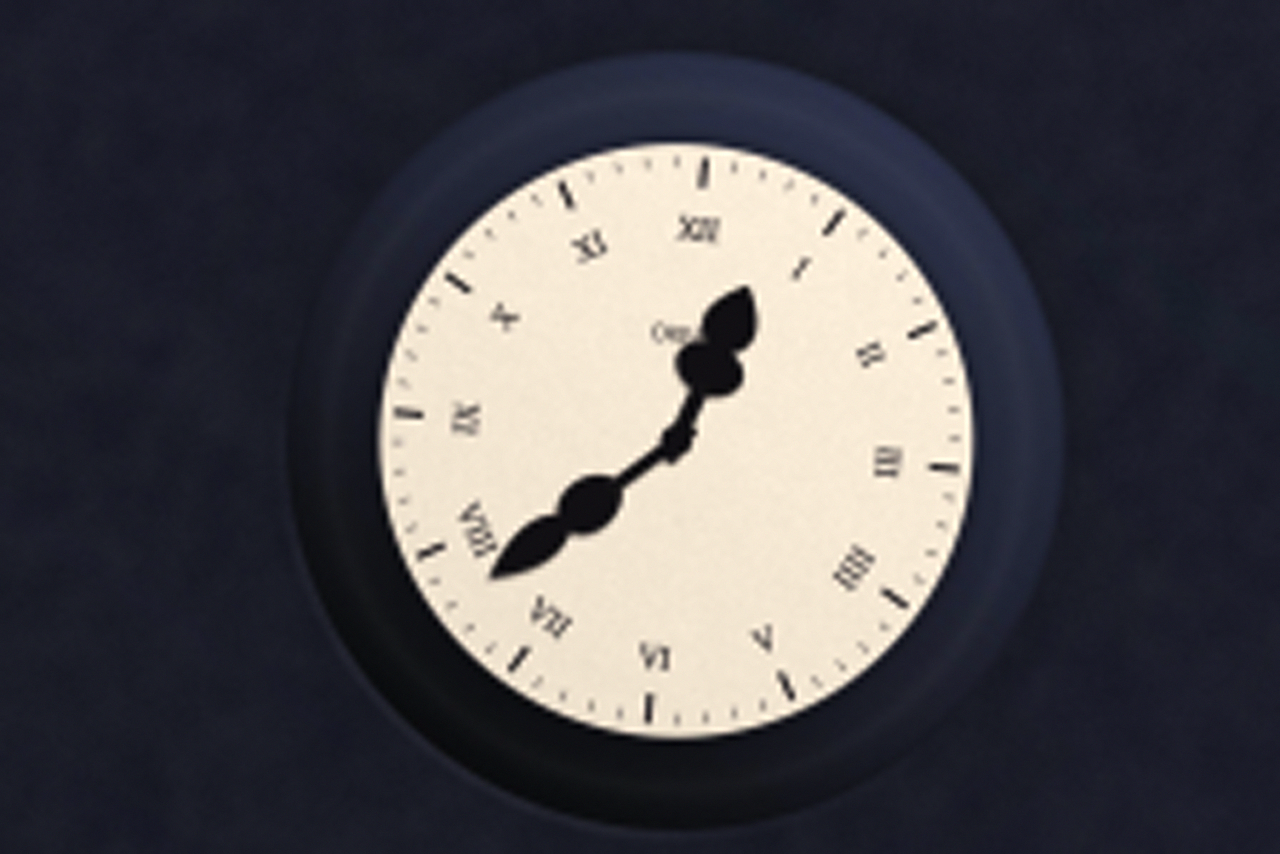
**12:38**
